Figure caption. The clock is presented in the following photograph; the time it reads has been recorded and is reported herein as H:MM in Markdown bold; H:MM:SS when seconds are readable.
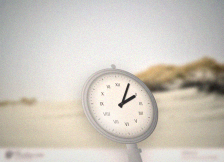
**2:05**
